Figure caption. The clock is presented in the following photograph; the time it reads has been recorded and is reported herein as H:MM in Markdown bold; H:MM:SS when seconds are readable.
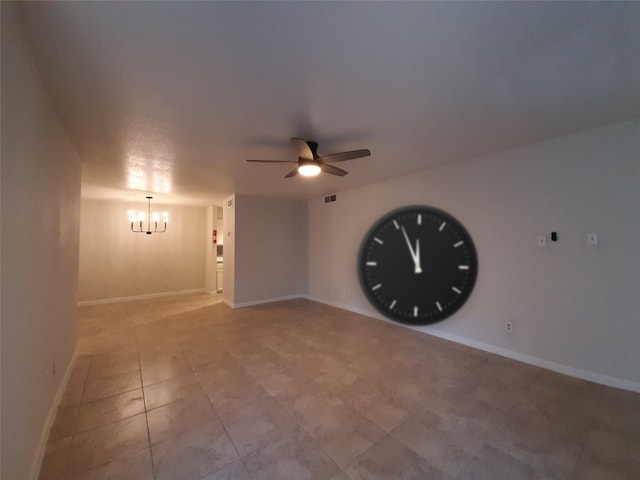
**11:56**
